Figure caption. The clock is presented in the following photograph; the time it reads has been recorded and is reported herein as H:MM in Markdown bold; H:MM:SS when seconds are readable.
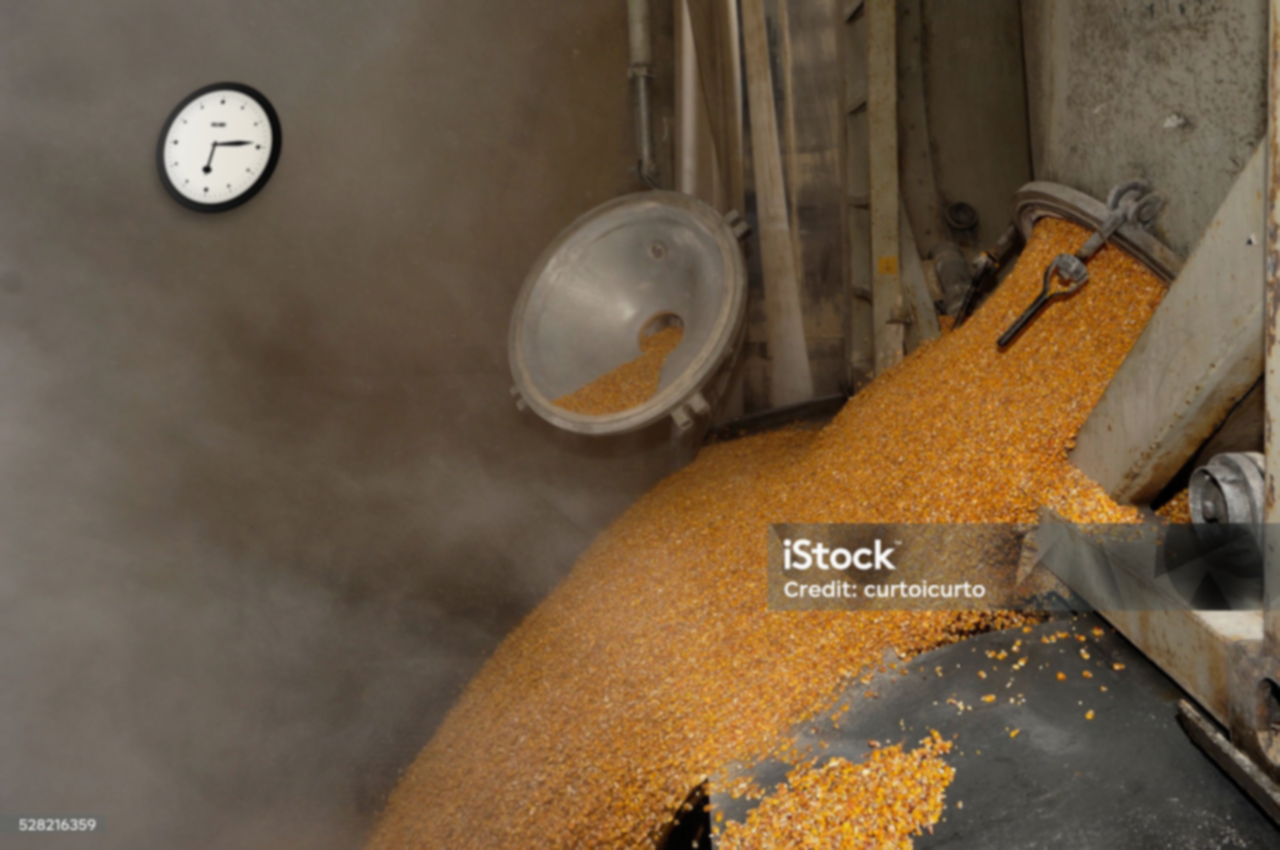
**6:14**
